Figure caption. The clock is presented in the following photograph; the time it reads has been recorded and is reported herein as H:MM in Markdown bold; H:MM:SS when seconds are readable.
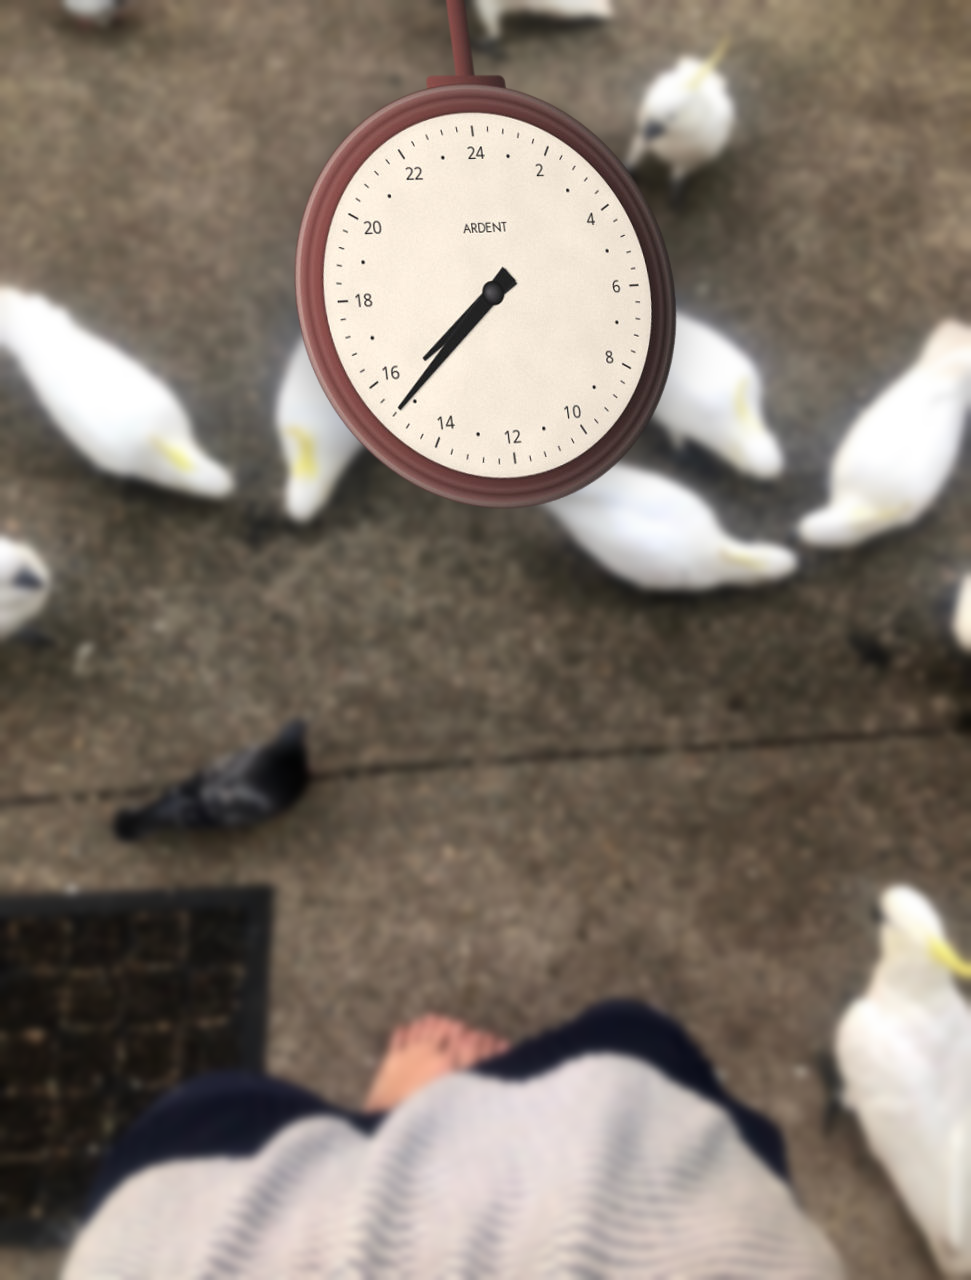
**15:38**
